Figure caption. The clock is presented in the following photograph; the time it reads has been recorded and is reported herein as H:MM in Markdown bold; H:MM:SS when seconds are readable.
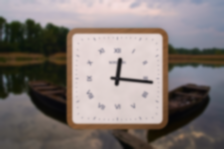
**12:16**
